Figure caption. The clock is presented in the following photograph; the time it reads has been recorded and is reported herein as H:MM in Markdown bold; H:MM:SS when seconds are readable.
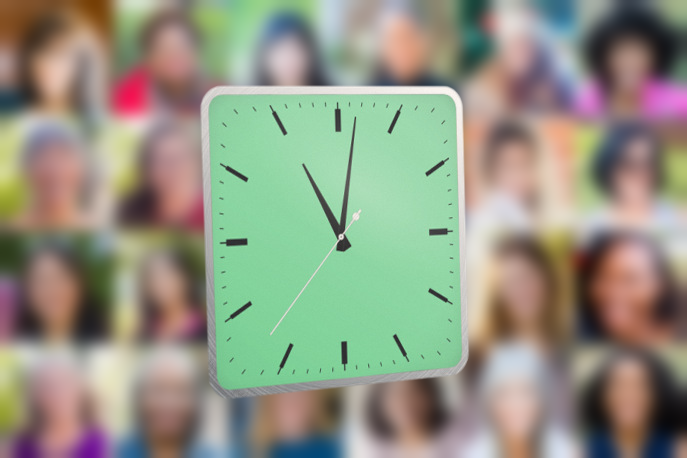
**11:01:37**
